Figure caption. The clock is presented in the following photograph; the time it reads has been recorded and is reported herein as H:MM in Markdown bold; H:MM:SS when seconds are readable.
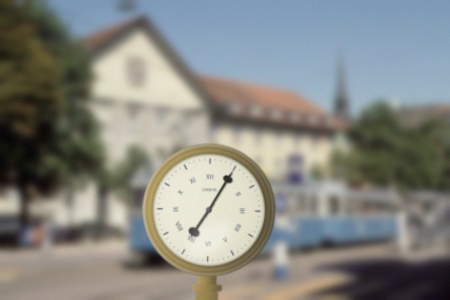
**7:05**
